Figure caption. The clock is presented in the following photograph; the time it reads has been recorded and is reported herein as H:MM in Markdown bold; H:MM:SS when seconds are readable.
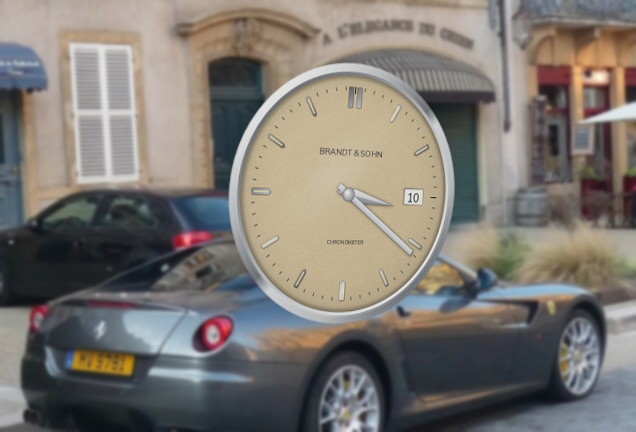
**3:21**
